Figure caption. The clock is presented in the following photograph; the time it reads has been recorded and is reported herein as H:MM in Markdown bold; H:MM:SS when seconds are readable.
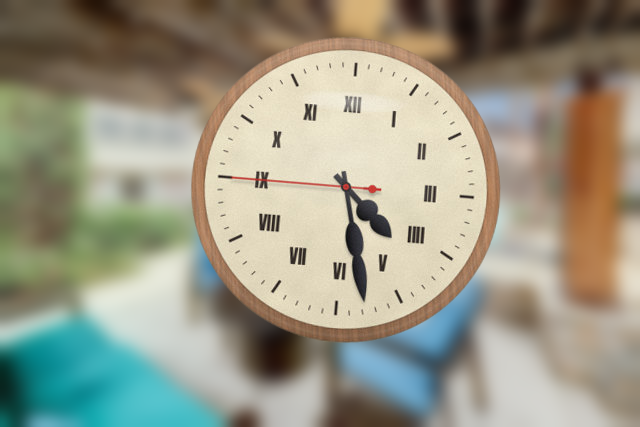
**4:27:45**
